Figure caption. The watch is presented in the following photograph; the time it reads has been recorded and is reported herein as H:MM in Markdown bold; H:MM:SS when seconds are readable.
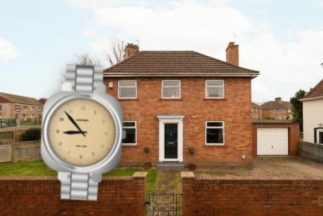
**8:53**
